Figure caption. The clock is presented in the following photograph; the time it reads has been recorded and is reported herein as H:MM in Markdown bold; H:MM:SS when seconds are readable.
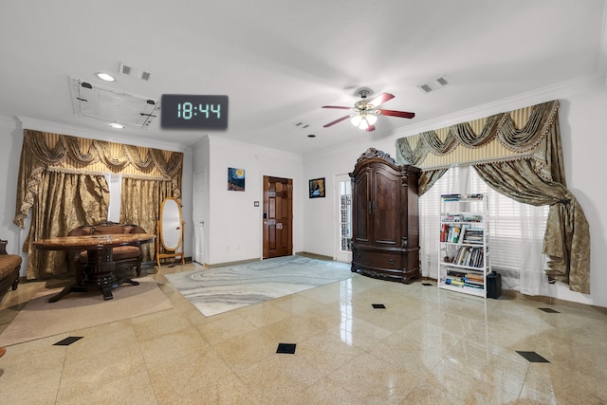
**18:44**
